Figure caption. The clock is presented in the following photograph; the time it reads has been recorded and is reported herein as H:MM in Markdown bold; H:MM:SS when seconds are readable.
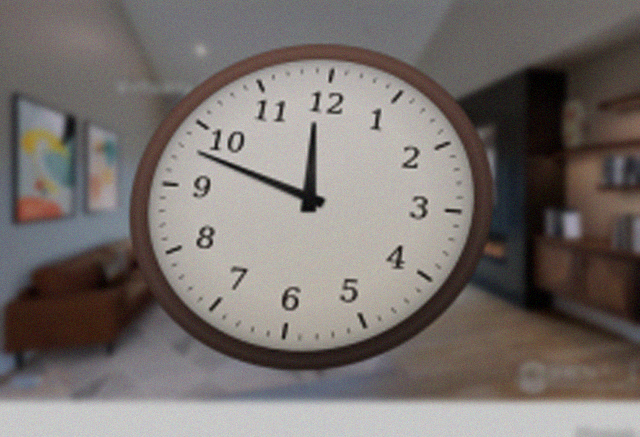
**11:48**
